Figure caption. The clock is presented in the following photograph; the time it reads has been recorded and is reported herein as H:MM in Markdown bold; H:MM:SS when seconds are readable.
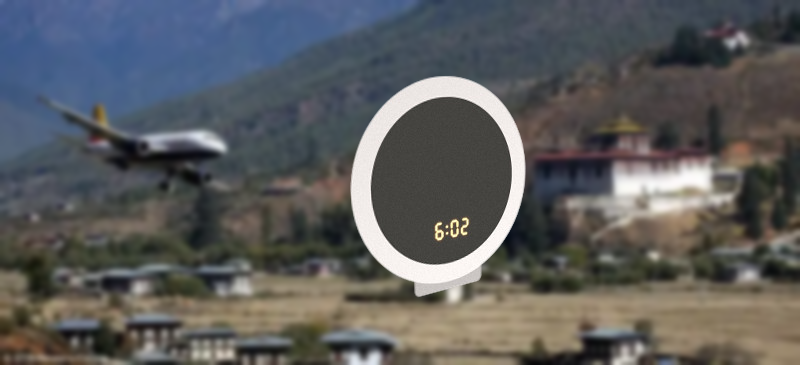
**6:02**
